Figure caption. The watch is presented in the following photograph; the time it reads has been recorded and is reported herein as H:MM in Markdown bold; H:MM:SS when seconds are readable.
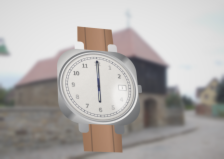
**6:00**
